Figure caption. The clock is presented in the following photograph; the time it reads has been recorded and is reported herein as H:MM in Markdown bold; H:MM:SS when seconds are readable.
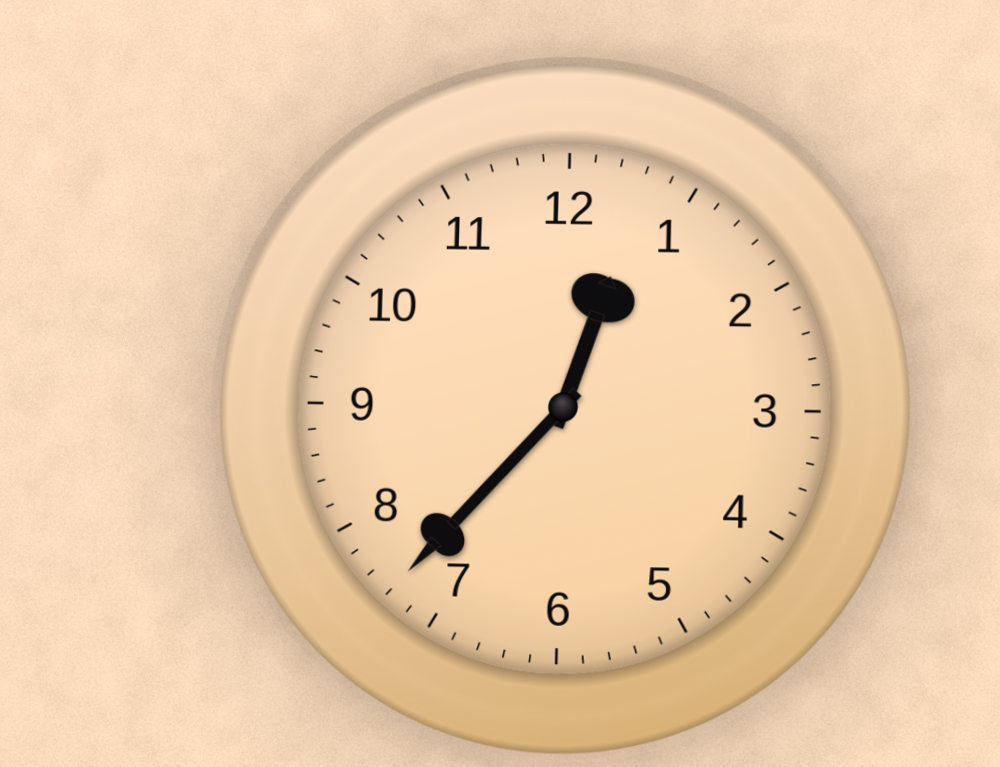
**12:37**
